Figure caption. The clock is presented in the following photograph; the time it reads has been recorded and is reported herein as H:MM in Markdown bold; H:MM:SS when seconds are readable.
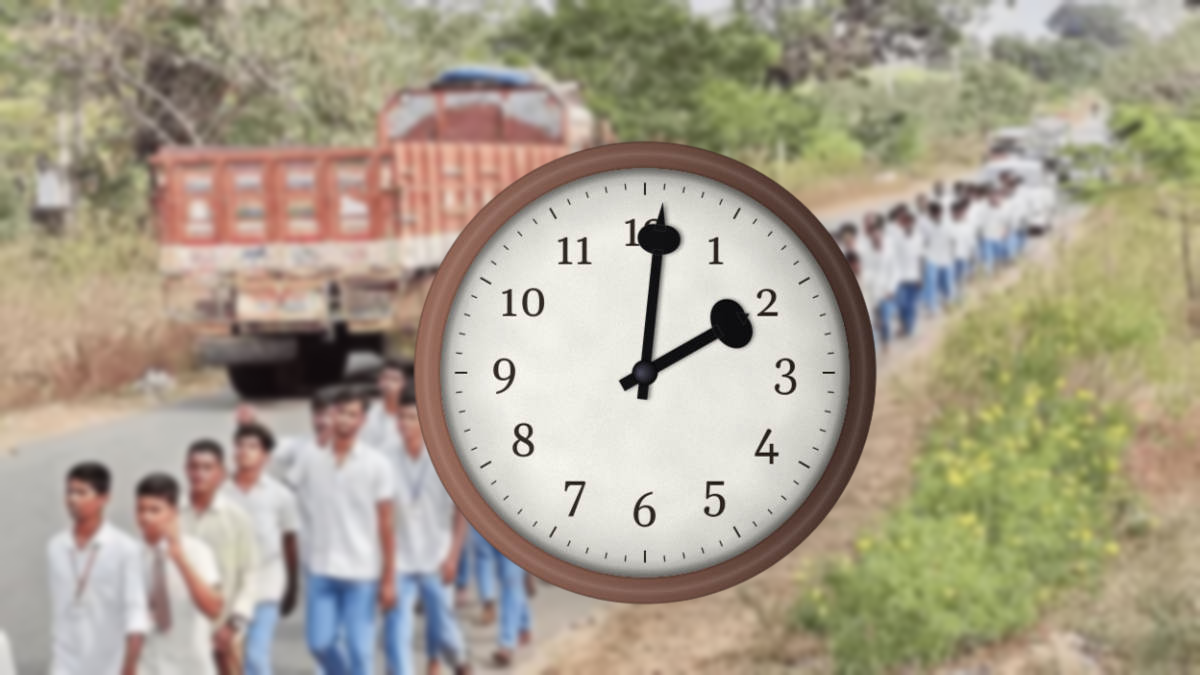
**2:01**
